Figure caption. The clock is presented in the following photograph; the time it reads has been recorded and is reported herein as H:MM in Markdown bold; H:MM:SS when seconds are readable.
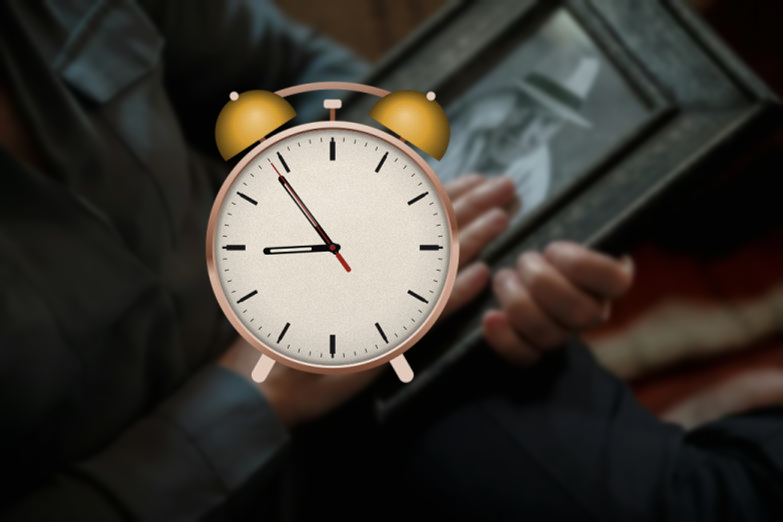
**8:53:54**
